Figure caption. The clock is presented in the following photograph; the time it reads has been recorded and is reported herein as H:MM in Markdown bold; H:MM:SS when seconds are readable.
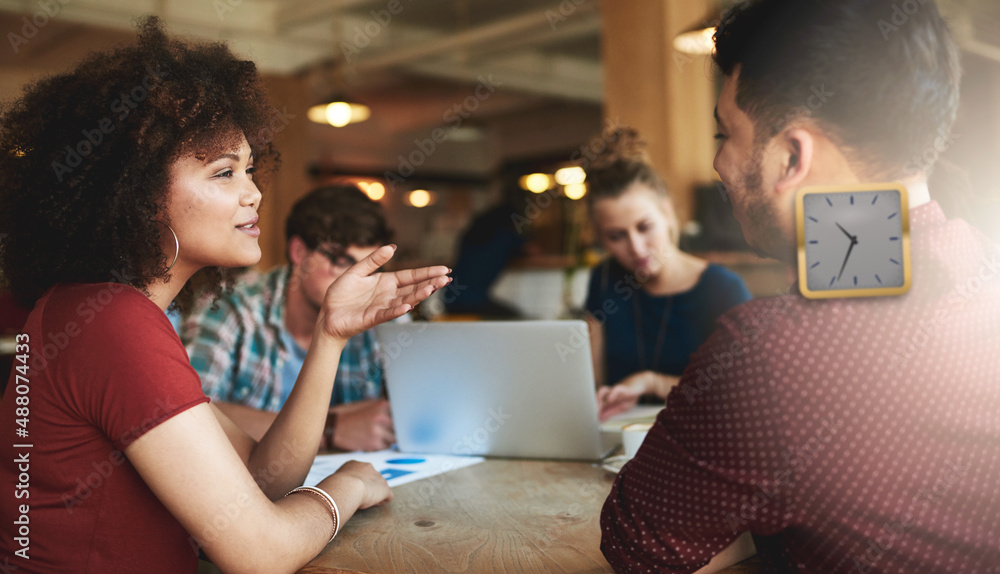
**10:34**
